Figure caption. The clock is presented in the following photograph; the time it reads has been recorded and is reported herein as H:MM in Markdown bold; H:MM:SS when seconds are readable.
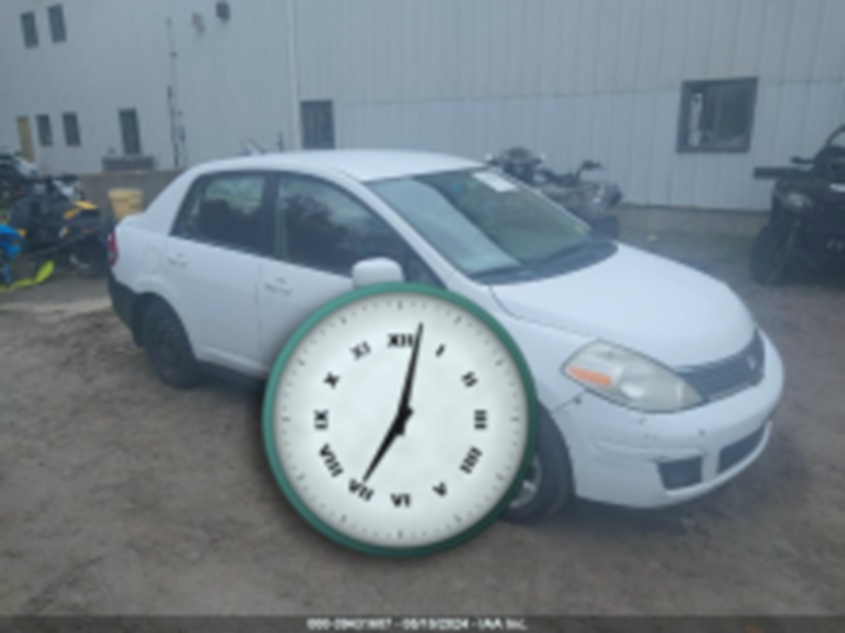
**7:02**
